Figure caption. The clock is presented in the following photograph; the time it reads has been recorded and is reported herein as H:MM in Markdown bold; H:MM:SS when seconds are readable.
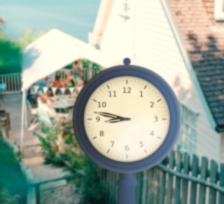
**8:47**
